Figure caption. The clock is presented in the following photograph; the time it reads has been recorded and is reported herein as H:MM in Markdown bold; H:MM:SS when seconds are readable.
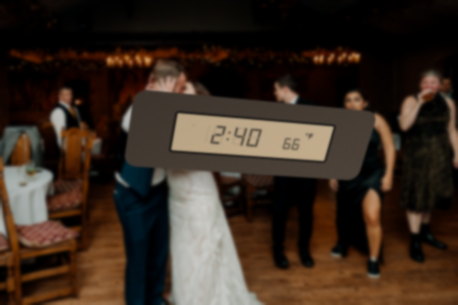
**2:40**
